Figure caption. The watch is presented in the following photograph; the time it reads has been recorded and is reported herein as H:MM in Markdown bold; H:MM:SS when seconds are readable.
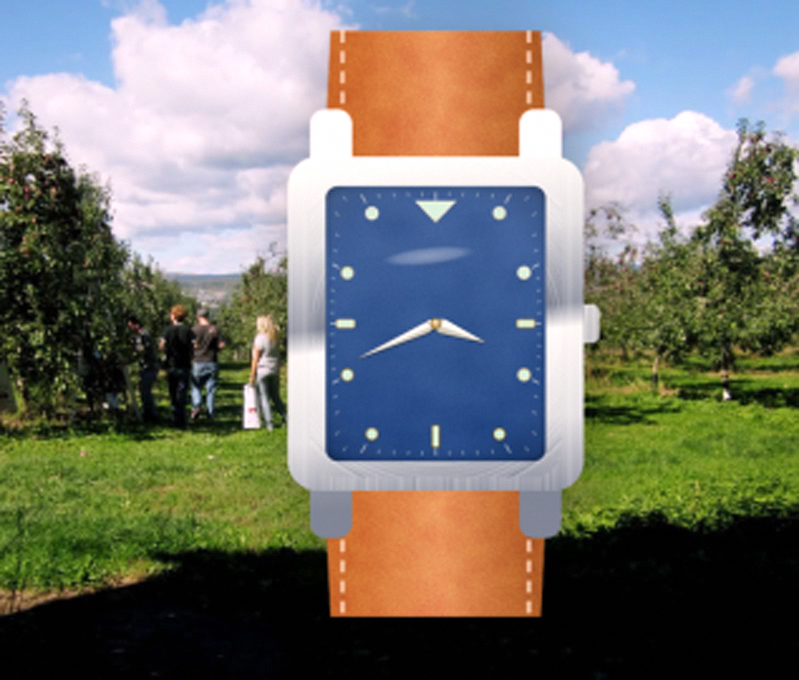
**3:41**
